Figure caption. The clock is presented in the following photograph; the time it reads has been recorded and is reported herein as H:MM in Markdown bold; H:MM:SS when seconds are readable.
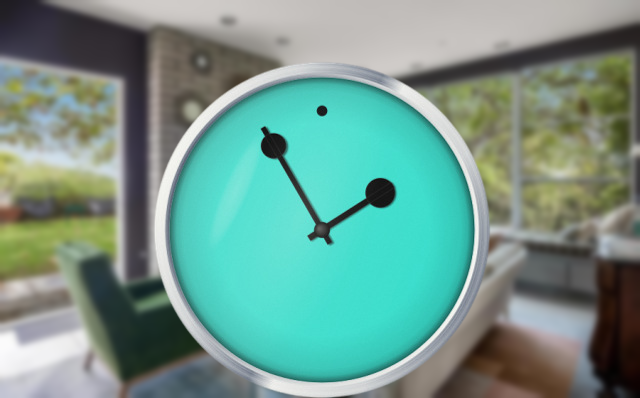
**1:55**
